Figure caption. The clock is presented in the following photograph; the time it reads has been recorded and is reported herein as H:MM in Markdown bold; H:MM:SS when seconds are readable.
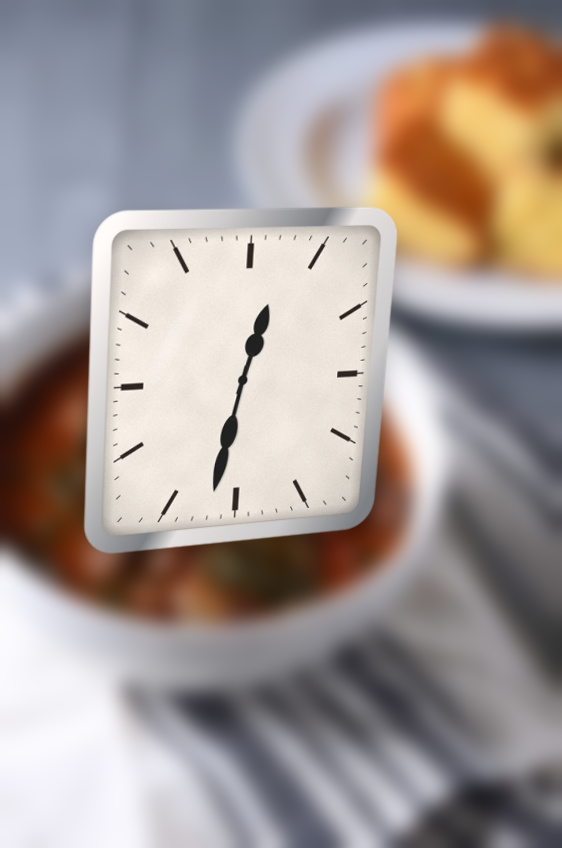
**12:32**
